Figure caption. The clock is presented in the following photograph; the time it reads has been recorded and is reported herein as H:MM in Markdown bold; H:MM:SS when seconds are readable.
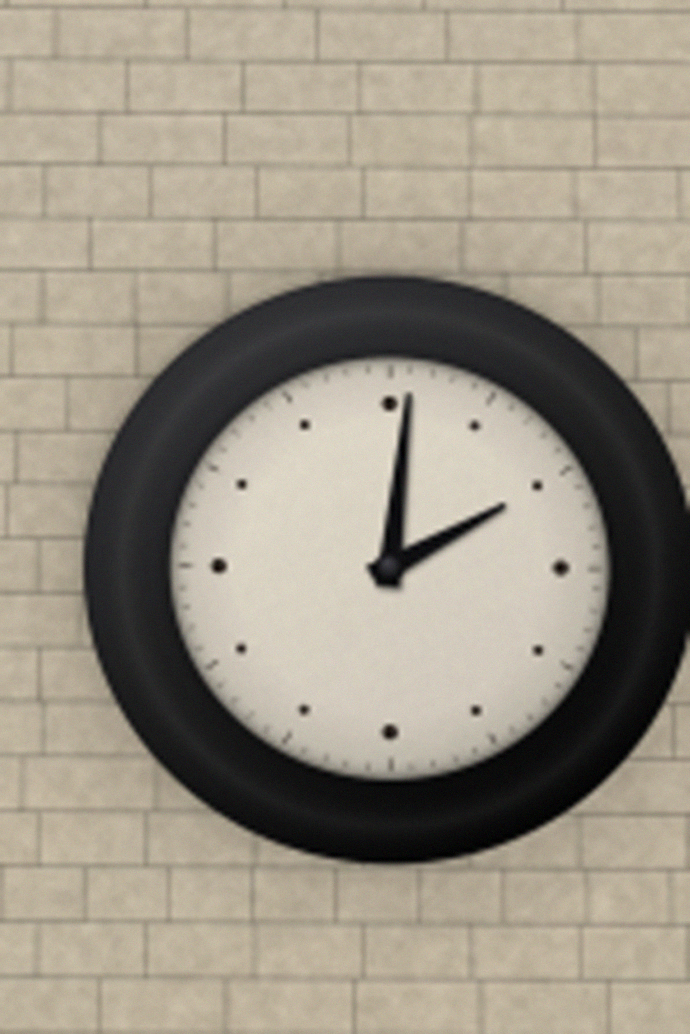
**2:01**
